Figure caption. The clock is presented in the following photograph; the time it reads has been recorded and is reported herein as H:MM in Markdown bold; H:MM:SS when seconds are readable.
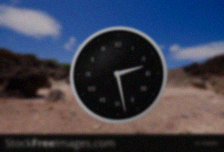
**2:28**
